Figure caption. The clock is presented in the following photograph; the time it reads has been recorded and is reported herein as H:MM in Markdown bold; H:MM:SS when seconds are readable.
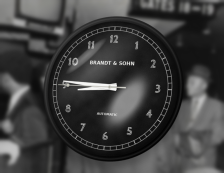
**8:45:45**
